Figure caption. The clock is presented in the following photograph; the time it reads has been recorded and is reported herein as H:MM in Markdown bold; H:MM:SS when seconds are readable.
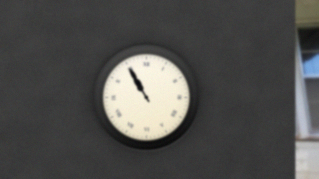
**10:55**
